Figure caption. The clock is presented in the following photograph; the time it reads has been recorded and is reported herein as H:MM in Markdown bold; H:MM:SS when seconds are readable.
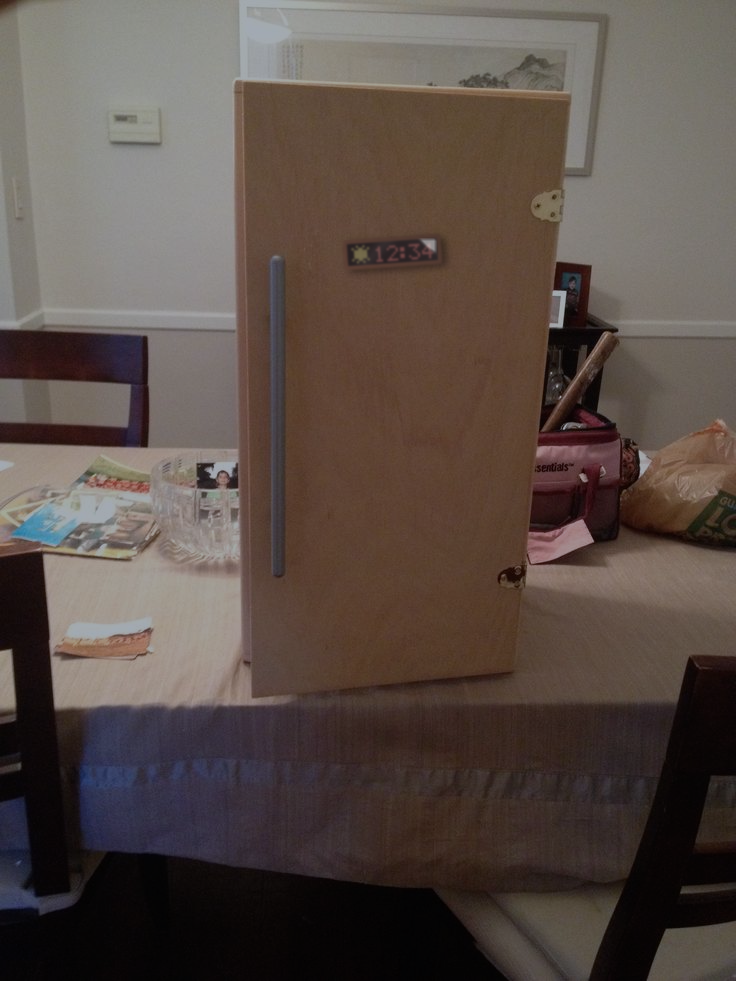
**12:34**
